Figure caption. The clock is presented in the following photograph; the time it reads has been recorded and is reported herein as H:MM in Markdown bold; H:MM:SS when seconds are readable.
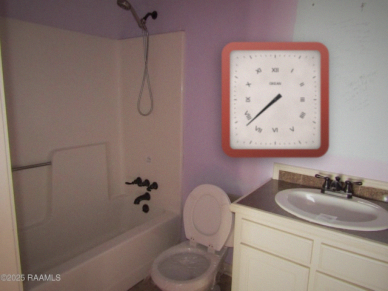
**7:38**
